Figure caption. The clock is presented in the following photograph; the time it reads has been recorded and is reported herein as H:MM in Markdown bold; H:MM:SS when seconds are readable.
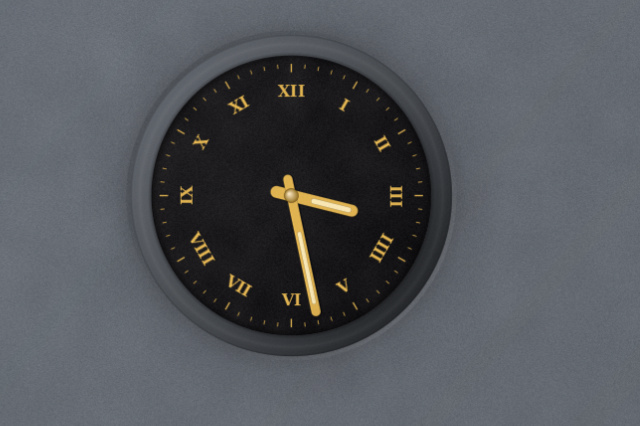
**3:28**
